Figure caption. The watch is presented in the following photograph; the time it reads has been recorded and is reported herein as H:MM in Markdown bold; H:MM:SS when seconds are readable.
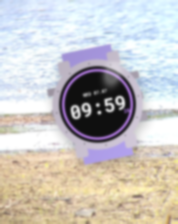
**9:59**
